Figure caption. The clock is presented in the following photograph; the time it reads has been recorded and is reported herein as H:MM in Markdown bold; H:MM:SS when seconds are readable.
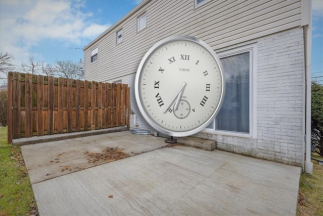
**6:36**
